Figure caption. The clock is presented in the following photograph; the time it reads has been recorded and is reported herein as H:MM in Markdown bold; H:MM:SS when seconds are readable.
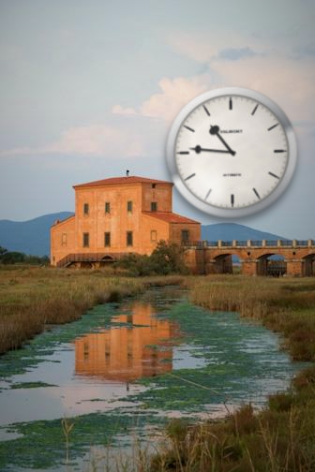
**10:46**
